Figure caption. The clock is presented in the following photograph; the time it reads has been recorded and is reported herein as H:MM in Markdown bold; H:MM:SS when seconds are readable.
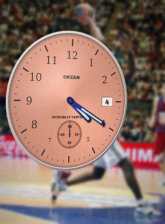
**4:20**
